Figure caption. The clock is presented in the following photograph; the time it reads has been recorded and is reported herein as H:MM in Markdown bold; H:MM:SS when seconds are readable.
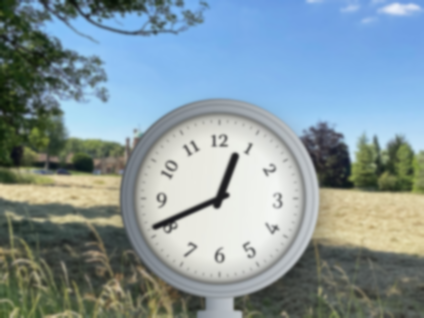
**12:41**
